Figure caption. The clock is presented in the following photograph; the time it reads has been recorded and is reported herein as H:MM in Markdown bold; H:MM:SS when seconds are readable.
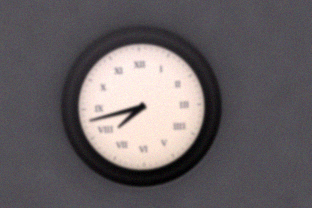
**7:43**
